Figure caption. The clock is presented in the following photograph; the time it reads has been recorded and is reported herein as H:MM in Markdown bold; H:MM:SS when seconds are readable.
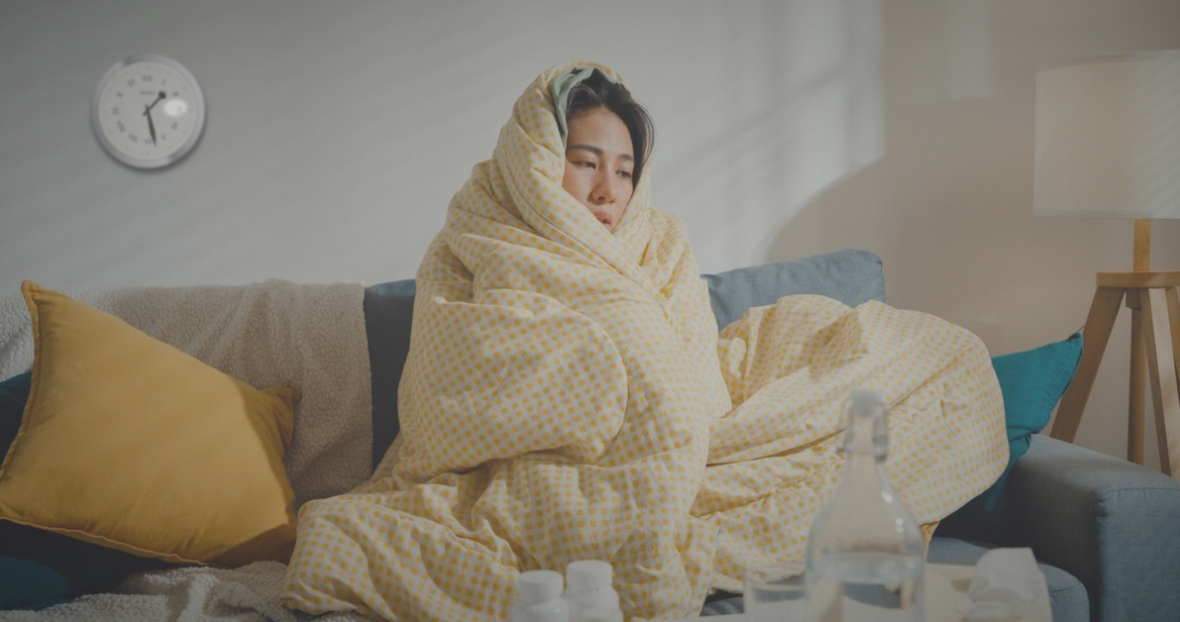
**1:28**
